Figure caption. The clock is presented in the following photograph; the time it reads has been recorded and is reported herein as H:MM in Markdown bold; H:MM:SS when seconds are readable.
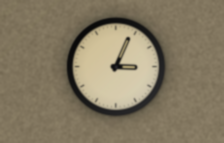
**3:04**
